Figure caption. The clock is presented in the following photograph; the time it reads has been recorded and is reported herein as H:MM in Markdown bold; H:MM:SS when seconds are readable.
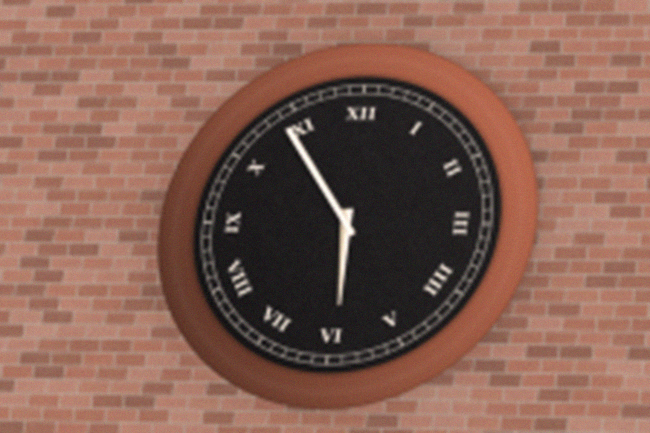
**5:54**
